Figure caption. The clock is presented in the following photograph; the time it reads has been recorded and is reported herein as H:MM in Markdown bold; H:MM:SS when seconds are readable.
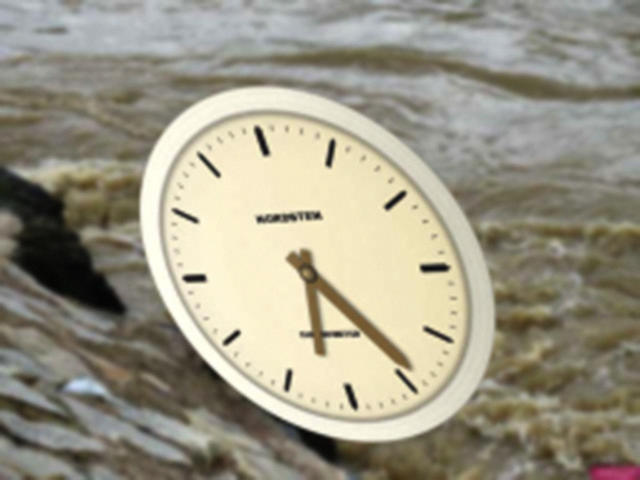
**6:24**
